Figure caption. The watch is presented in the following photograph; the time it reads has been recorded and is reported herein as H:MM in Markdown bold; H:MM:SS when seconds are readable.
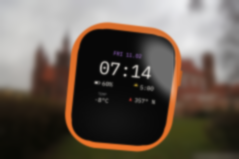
**7:14**
